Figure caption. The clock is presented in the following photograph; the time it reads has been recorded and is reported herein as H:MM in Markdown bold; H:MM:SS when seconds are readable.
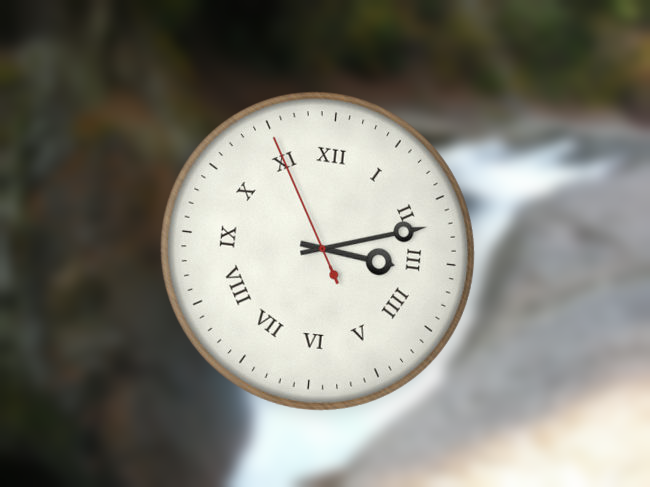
**3:11:55**
